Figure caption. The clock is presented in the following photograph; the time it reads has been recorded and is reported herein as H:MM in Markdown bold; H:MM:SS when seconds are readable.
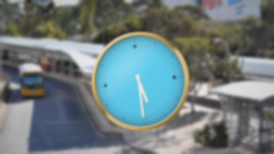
**5:30**
